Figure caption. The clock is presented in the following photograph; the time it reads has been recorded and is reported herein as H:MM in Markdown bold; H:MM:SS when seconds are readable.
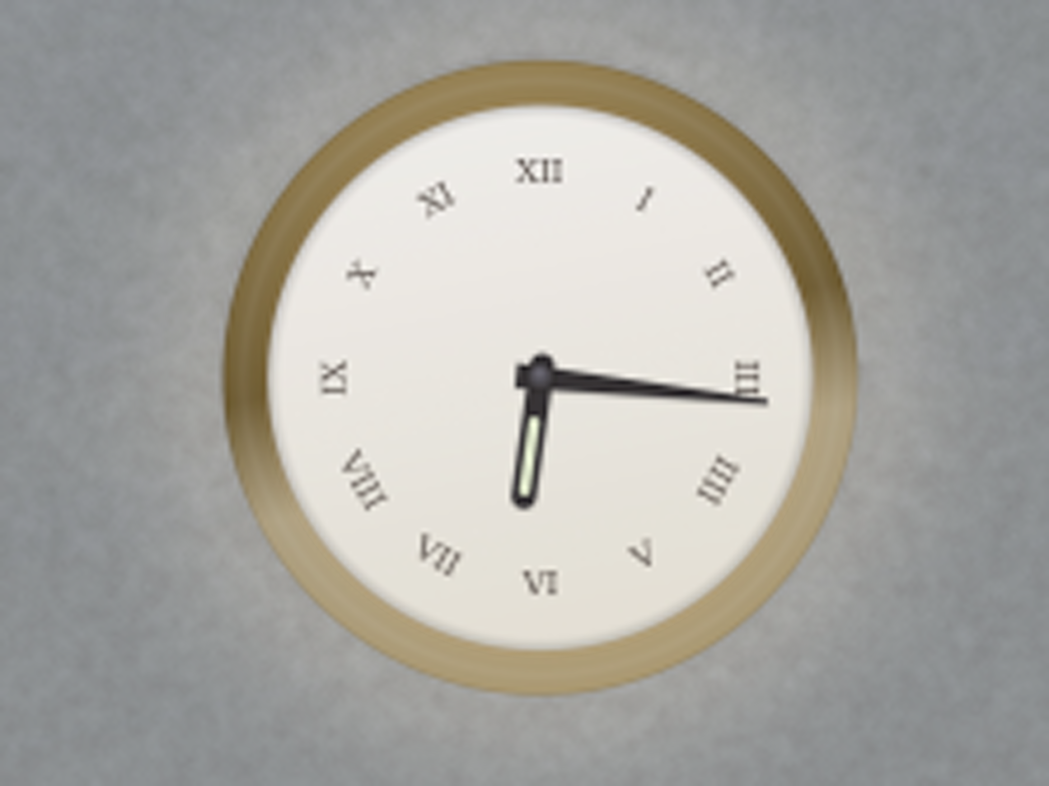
**6:16**
